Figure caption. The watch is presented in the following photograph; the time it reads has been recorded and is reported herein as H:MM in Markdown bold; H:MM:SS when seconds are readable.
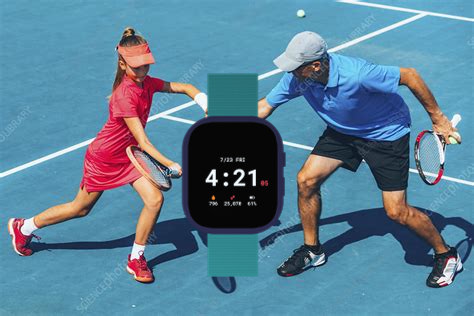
**4:21**
